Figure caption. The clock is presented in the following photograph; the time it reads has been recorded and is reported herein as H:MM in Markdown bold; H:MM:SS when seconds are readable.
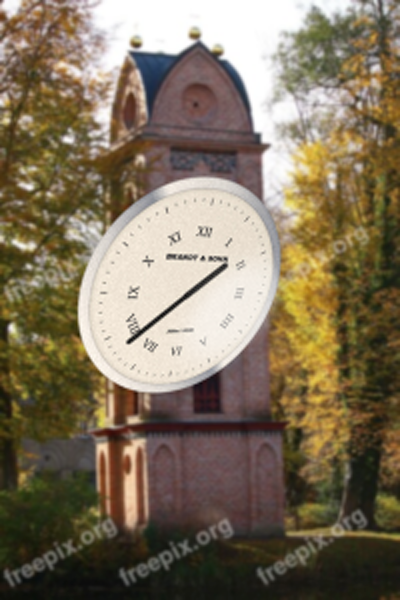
**1:38**
